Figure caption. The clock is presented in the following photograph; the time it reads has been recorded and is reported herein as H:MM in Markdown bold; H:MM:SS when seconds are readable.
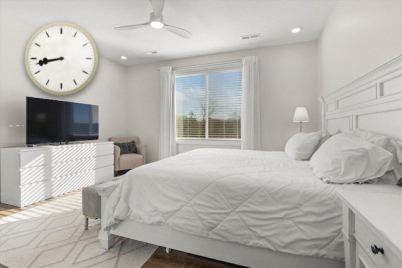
**8:43**
